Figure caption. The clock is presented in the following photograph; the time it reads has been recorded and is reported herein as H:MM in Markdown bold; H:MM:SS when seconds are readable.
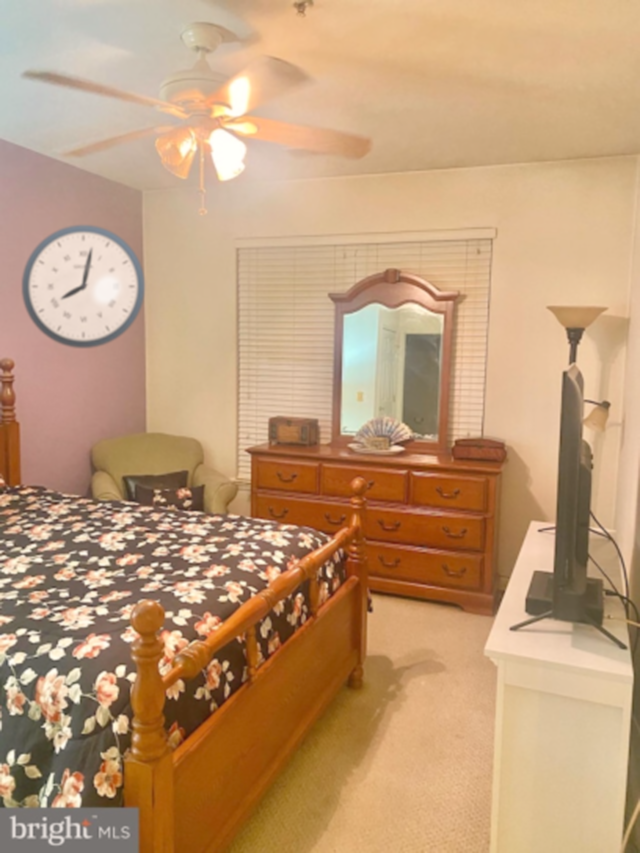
**8:02**
